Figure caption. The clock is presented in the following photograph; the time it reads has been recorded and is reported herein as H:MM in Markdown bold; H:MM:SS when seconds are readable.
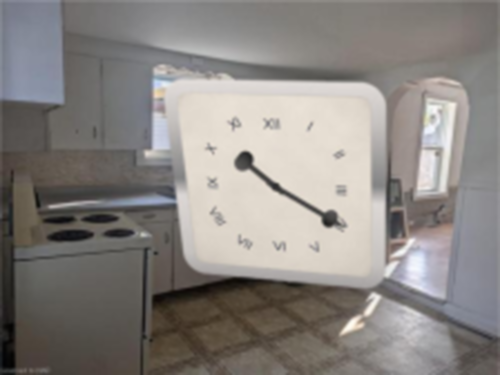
**10:20**
